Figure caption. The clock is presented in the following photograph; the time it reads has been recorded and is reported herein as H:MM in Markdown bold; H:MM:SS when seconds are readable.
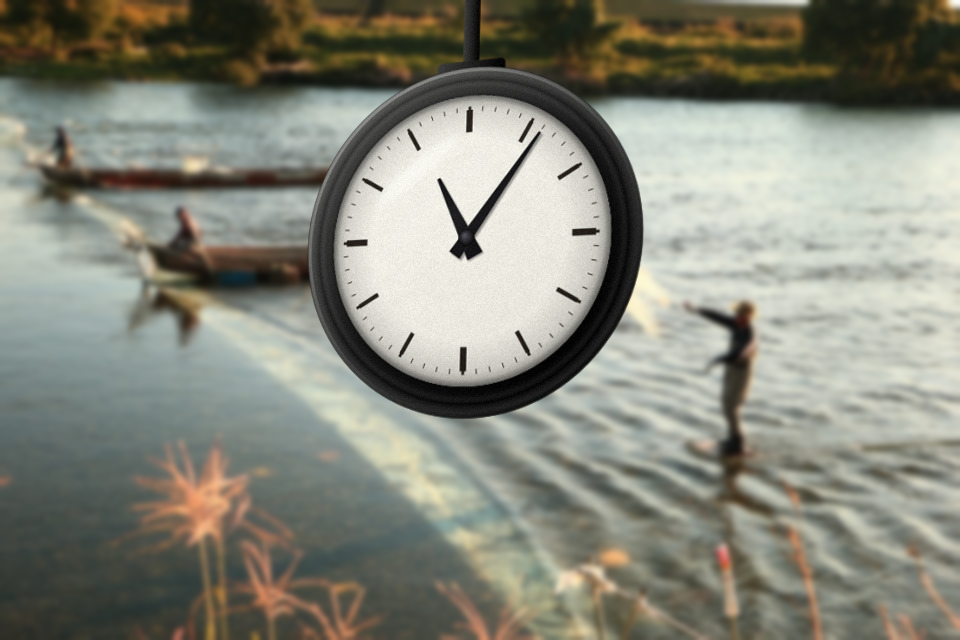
**11:06**
